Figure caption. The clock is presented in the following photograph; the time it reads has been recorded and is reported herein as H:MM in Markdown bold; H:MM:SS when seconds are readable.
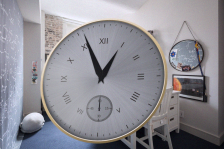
**12:56**
